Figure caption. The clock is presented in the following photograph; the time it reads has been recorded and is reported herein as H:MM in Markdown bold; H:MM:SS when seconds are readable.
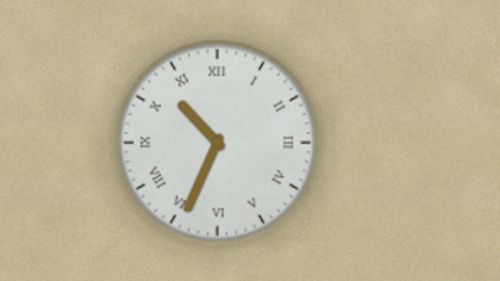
**10:34**
